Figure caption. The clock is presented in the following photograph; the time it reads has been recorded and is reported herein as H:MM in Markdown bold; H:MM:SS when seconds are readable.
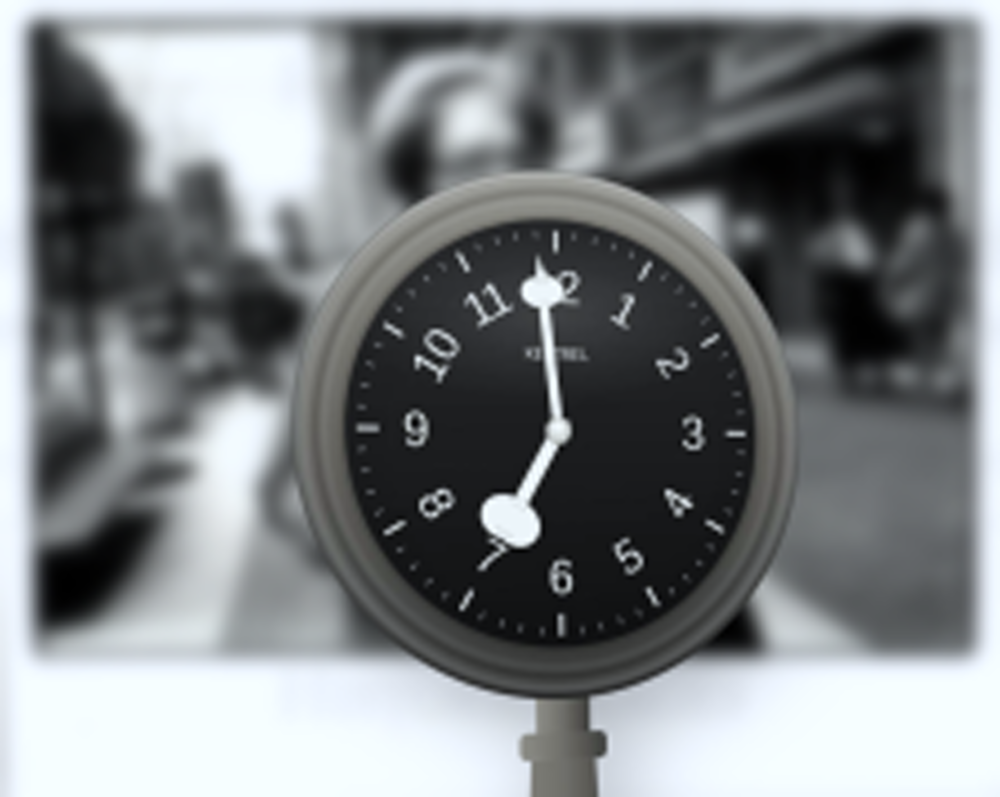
**6:59**
